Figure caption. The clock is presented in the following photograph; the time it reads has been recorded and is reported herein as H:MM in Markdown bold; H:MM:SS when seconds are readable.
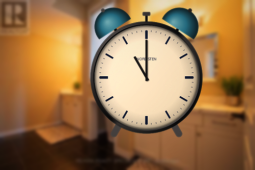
**11:00**
